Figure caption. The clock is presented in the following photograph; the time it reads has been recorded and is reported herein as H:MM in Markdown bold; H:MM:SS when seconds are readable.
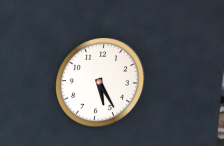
**5:24**
